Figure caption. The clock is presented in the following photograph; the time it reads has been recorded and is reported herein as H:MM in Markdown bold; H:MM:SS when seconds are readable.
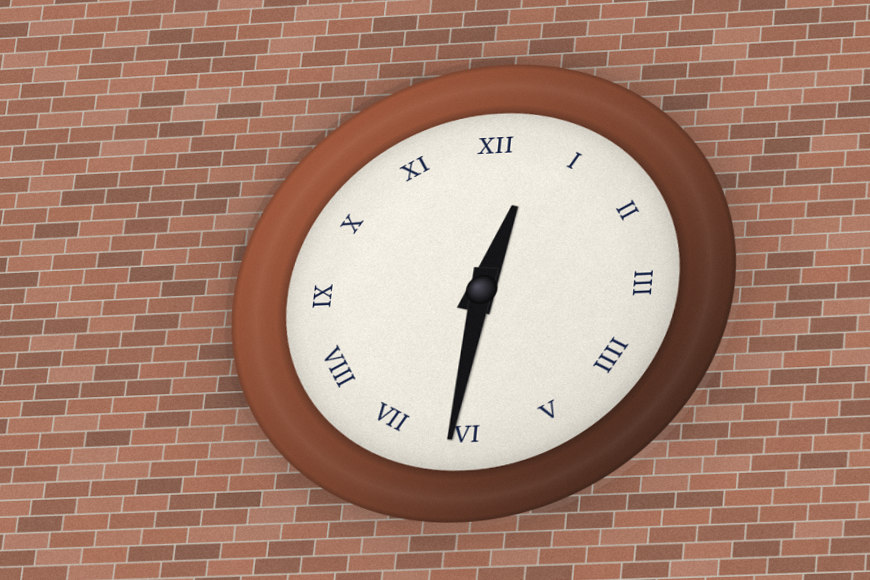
**12:31**
